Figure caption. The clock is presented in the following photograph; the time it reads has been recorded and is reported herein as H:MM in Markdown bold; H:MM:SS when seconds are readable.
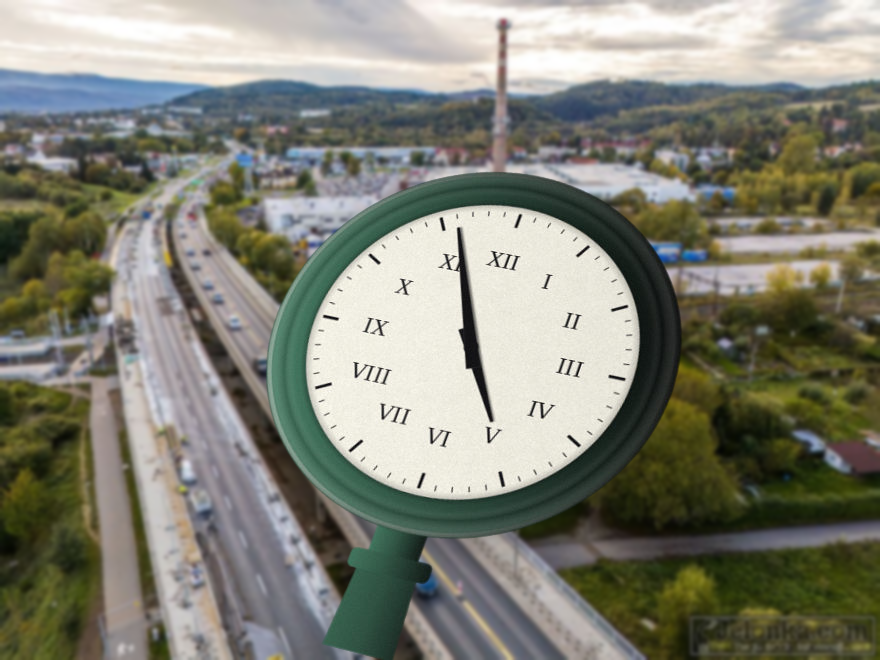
**4:56**
